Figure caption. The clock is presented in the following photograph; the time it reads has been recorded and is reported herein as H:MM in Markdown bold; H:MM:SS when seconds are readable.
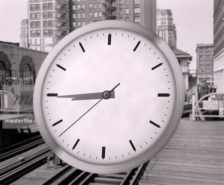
**8:44:38**
